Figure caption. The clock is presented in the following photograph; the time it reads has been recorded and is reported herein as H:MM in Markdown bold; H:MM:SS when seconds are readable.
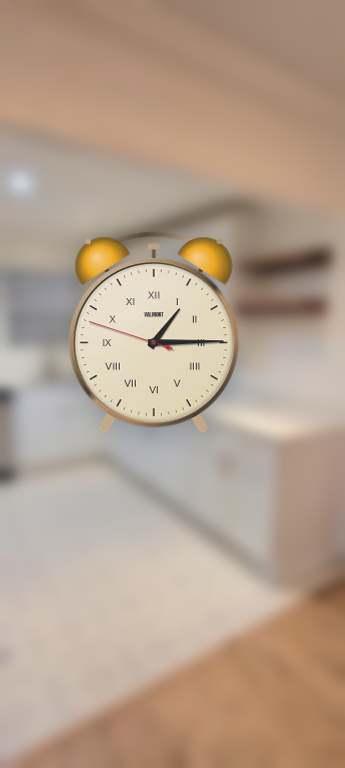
**1:14:48**
